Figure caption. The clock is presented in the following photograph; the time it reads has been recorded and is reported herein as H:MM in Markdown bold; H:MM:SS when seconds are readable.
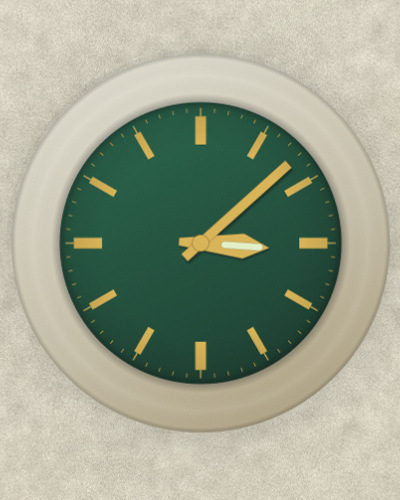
**3:08**
